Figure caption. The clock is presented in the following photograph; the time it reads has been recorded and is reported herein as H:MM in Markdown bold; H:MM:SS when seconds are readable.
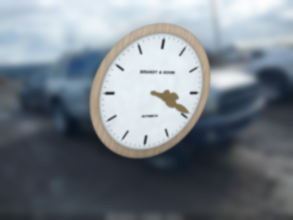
**3:19**
